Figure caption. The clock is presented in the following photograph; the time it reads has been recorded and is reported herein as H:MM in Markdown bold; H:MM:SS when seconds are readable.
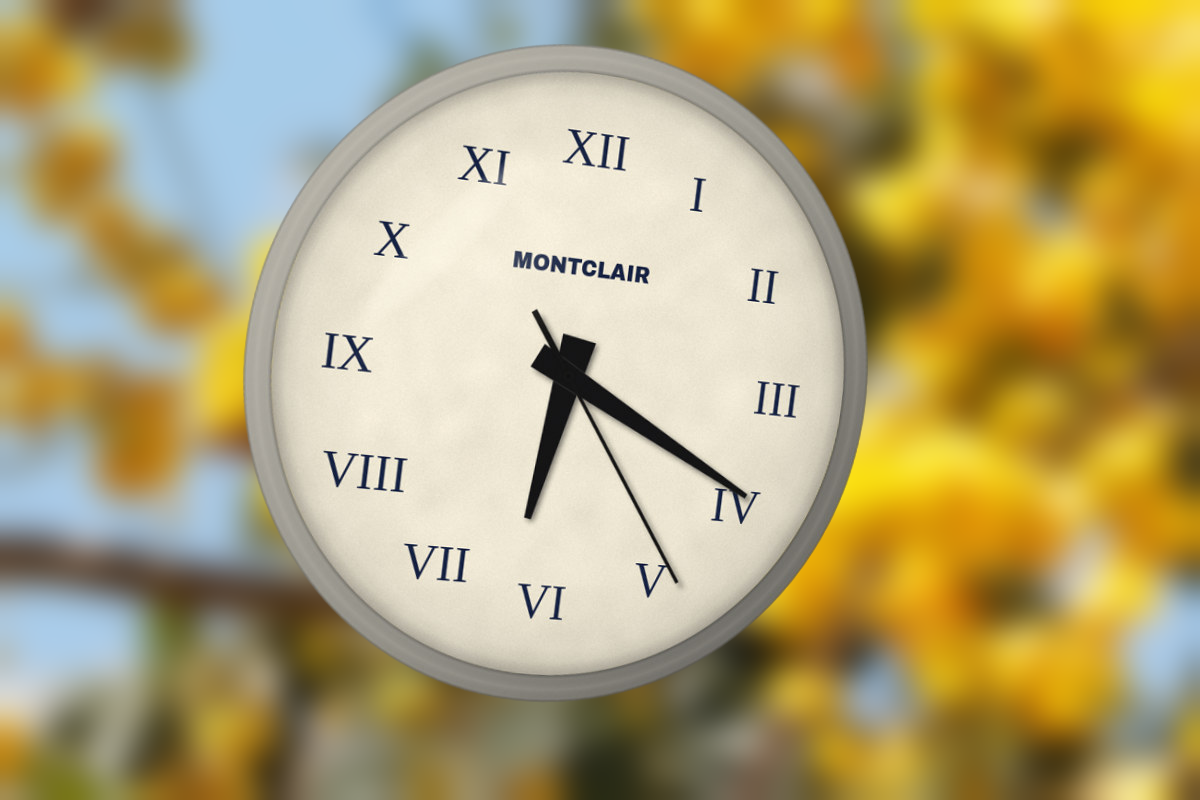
**6:19:24**
